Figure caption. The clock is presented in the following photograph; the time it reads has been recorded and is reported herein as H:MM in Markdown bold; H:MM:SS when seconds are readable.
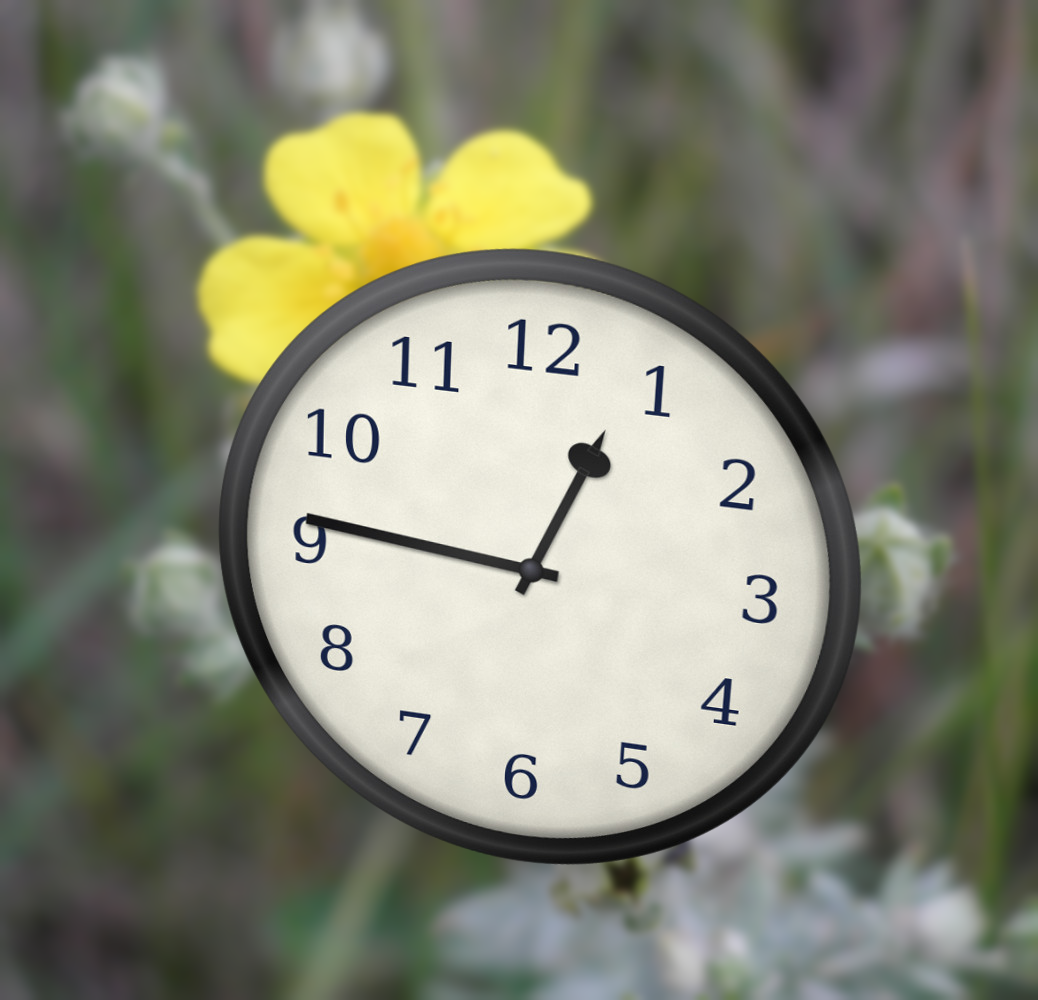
**12:46**
